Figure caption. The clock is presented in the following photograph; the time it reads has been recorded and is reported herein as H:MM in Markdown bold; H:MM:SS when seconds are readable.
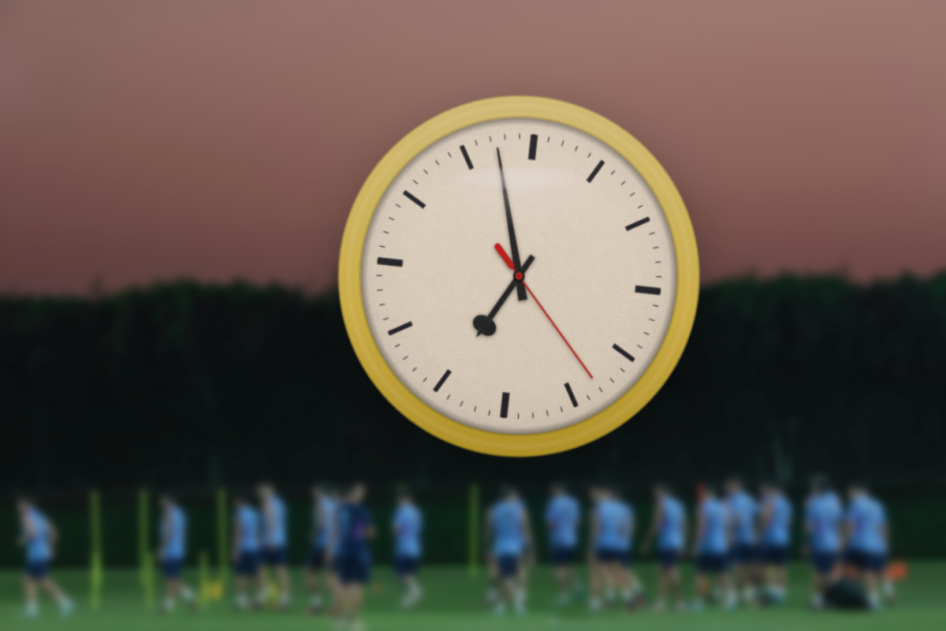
**6:57:23**
